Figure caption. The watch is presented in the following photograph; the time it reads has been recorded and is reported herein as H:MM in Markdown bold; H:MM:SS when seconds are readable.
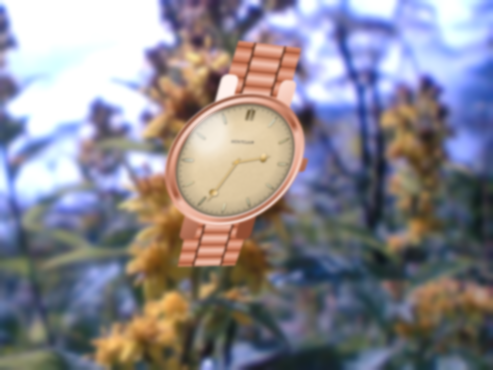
**2:34**
